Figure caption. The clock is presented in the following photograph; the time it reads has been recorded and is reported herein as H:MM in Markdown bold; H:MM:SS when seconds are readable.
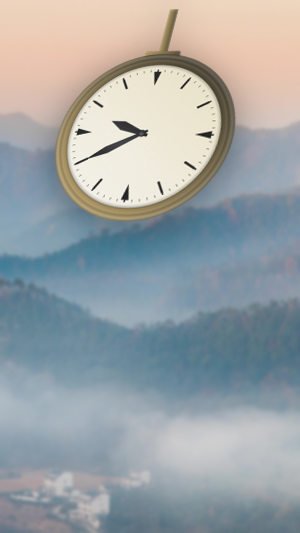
**9:40**
